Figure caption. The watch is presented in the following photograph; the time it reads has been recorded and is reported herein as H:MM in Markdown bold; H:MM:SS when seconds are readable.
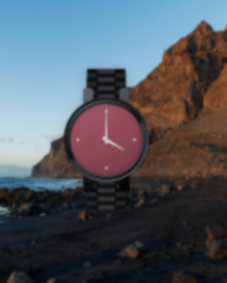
**4:00**
